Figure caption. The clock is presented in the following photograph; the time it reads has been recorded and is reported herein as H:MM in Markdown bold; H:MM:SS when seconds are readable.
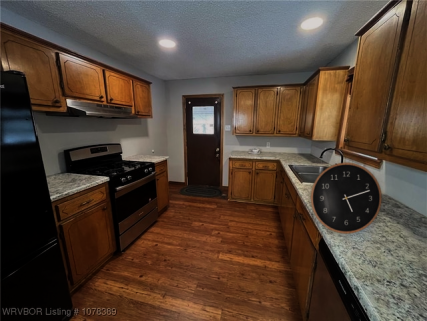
**5:12**
